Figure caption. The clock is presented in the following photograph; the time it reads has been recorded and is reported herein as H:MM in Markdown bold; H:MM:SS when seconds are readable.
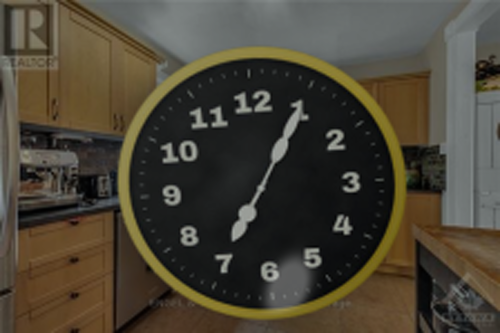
**7:05**
